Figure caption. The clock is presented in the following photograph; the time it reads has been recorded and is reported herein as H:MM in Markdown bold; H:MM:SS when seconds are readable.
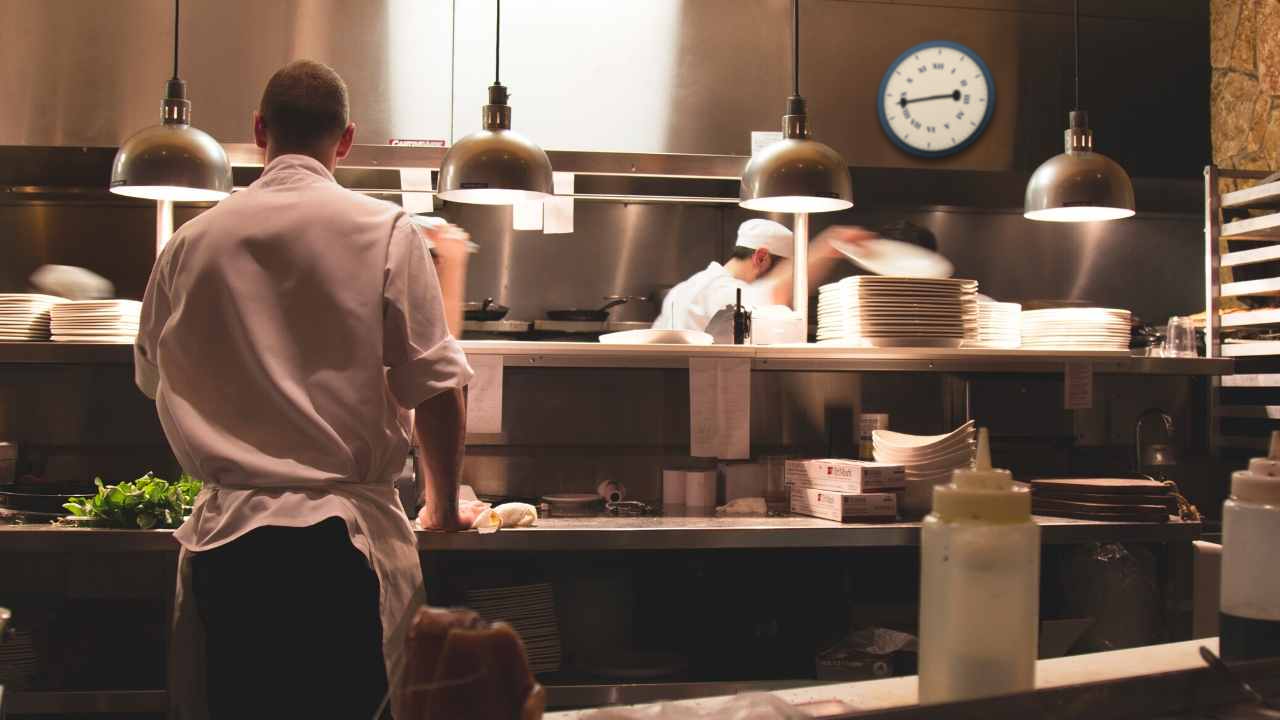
**2:43**
